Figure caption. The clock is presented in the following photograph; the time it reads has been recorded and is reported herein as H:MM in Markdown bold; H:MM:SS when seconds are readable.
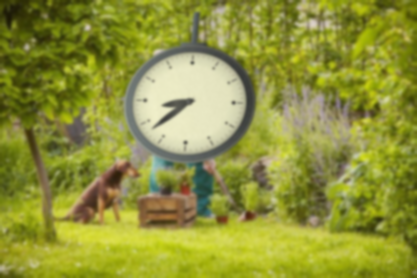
**8:38**
